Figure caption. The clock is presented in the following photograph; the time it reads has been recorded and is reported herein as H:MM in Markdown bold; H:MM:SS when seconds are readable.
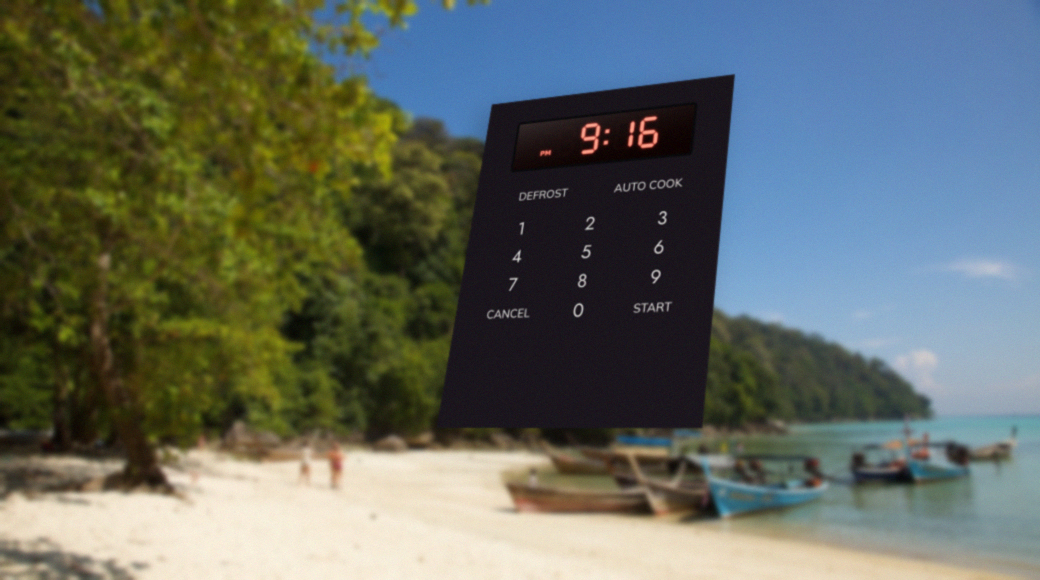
**9:16**
